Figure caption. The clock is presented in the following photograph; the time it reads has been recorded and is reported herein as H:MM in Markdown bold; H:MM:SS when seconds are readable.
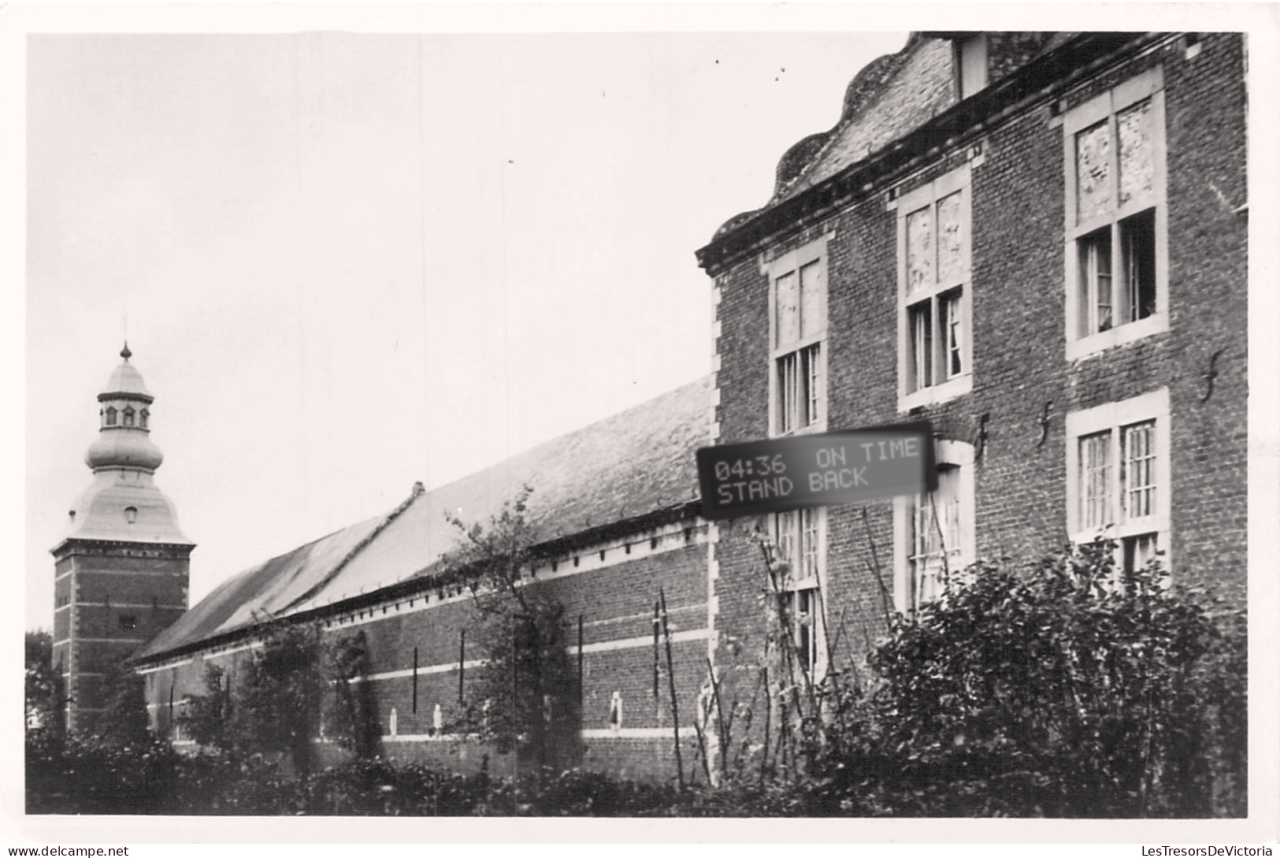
**4:36**
